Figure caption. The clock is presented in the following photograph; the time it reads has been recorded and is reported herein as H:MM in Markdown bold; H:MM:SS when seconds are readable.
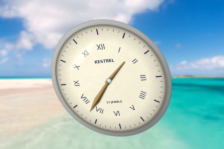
**1:37**
